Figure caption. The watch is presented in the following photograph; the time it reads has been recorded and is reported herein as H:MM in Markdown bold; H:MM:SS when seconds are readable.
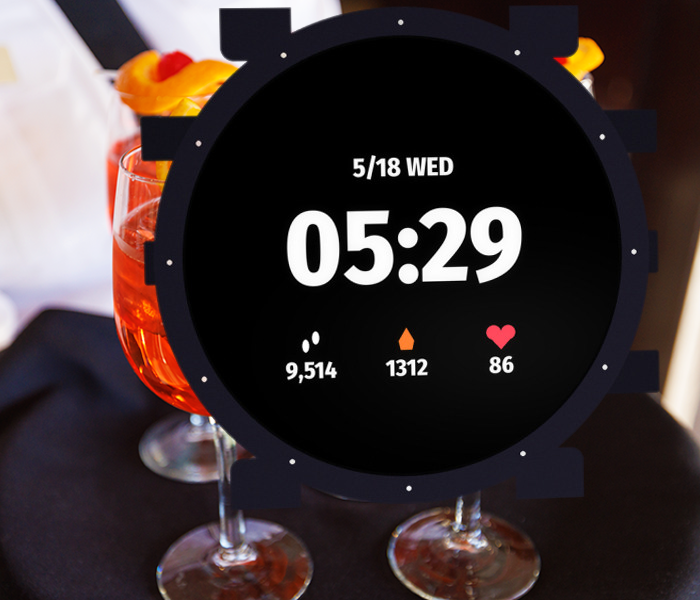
**5:29**
